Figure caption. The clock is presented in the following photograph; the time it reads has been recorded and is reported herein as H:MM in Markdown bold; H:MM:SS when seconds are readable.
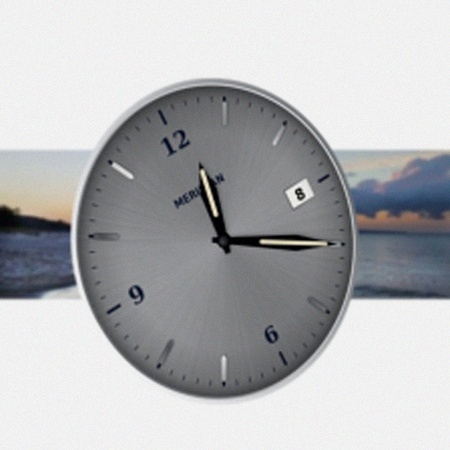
**12:20**
